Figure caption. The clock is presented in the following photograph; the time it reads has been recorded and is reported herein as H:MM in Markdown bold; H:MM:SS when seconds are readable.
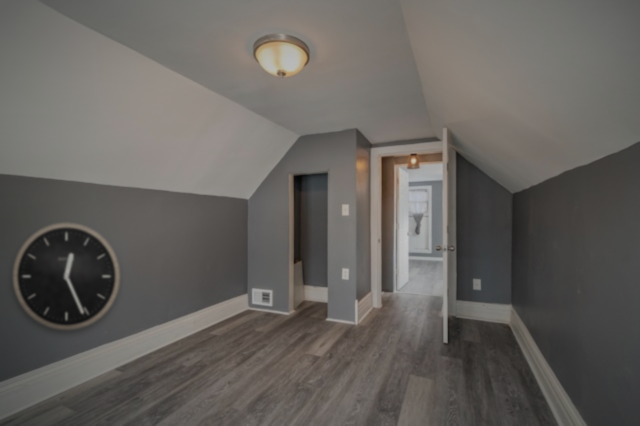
**12:26**
